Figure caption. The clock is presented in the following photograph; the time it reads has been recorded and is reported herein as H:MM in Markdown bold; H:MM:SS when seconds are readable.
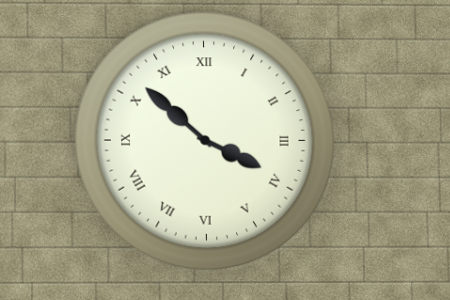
**3:52**
